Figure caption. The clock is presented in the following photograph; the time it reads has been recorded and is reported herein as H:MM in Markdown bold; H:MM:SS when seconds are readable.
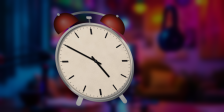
**4:50**
